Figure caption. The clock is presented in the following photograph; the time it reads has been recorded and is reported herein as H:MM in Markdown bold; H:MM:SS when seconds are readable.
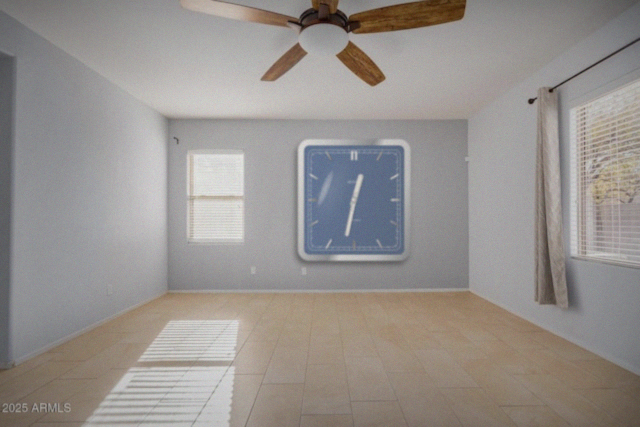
**12:32**
